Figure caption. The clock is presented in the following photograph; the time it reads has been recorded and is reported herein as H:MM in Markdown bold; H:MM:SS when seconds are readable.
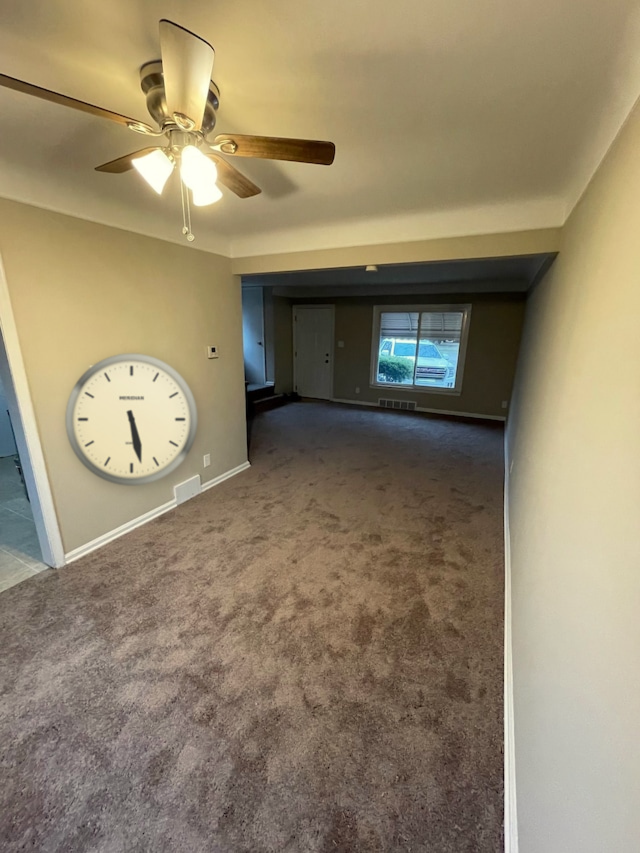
**5:28**
